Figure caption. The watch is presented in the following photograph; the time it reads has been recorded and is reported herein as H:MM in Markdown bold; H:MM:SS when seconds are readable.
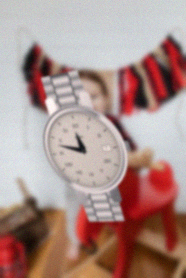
**11:48**
